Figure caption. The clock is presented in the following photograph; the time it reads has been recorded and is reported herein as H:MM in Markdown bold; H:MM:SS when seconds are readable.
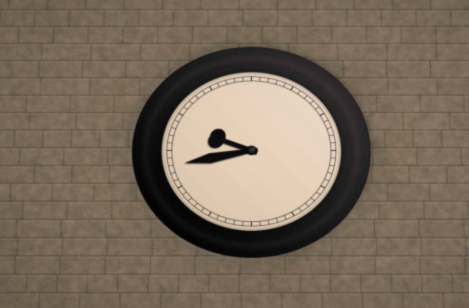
**9:43**
